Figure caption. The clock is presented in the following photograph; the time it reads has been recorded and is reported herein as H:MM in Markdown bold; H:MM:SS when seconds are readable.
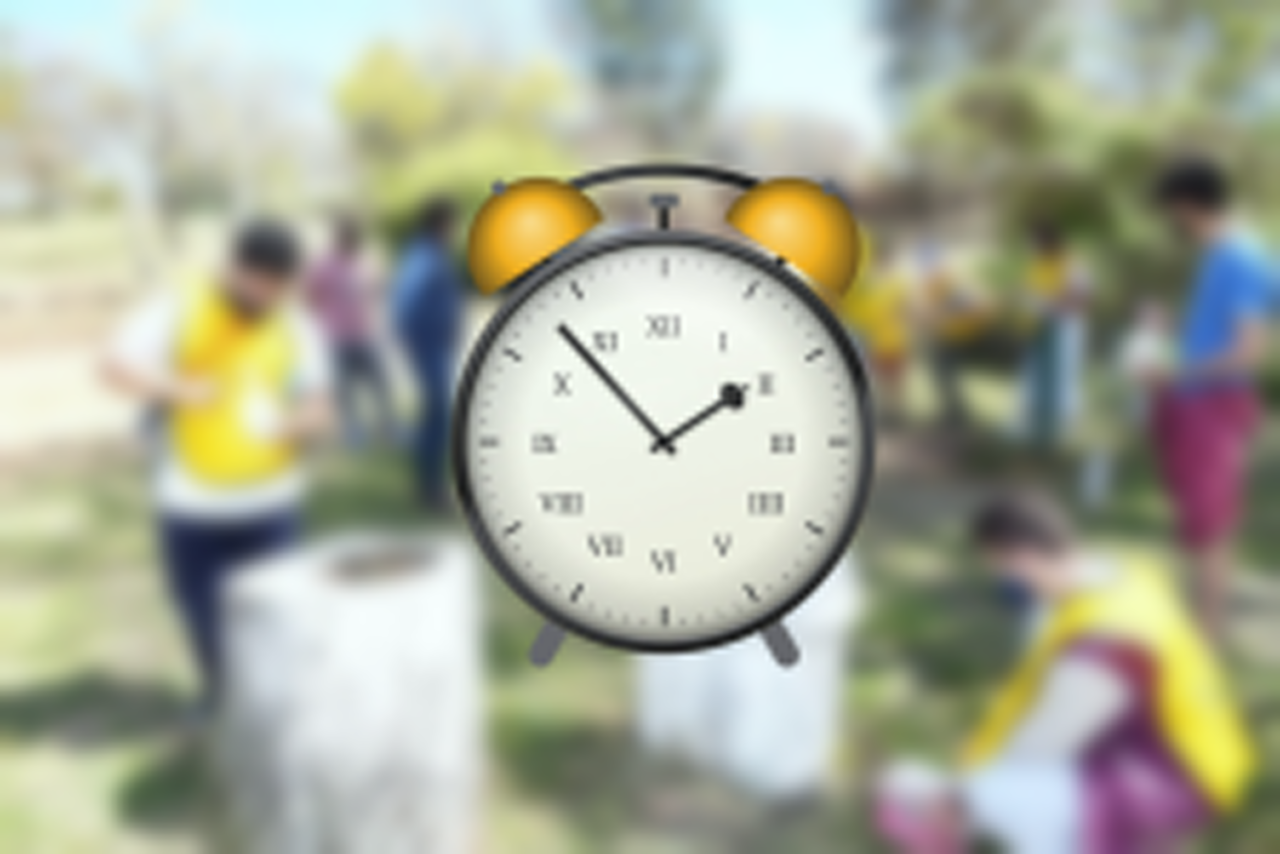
**1:53**
